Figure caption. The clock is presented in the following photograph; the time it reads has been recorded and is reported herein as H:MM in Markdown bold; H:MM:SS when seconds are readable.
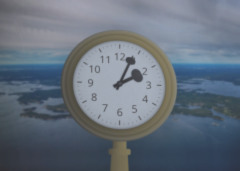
**2:04**
